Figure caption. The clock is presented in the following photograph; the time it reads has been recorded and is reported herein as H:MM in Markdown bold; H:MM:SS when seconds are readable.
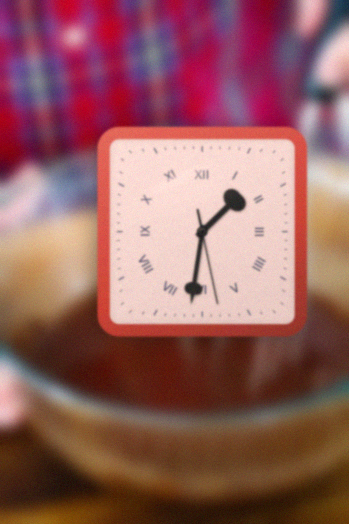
**1:31:28**
